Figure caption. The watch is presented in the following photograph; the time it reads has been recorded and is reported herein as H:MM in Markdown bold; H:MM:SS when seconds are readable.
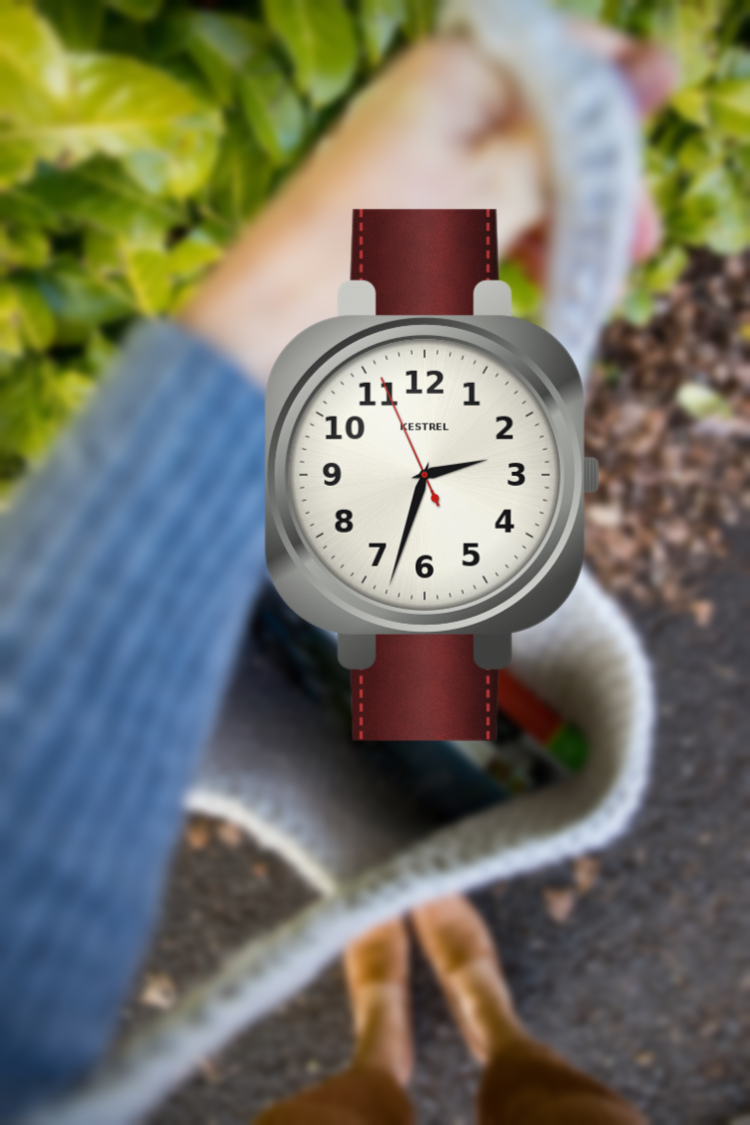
**2:32:56**
